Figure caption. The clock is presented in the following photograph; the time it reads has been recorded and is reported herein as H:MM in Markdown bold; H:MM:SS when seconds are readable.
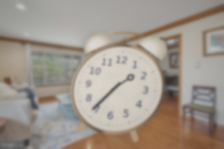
**1:36**
